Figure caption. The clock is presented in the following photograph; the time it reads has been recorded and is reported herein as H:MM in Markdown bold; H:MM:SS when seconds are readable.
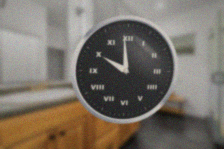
**9:59**
